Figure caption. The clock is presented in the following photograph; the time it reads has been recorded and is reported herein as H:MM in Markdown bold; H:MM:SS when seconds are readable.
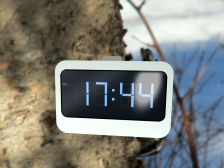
**17:44**
